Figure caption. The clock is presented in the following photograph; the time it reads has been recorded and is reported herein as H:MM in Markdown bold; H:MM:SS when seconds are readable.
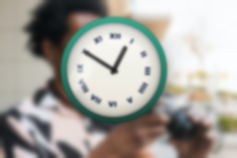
**12:50**
